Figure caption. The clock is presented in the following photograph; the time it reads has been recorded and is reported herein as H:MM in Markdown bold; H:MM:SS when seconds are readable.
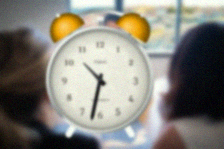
**10:32**
